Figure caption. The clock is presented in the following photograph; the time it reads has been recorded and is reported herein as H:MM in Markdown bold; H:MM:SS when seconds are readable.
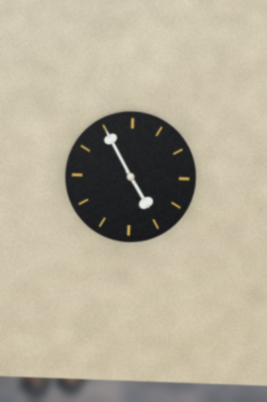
**4:55**
